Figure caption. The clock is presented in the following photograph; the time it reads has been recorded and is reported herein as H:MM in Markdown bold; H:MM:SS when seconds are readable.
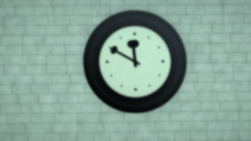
**11:50**
